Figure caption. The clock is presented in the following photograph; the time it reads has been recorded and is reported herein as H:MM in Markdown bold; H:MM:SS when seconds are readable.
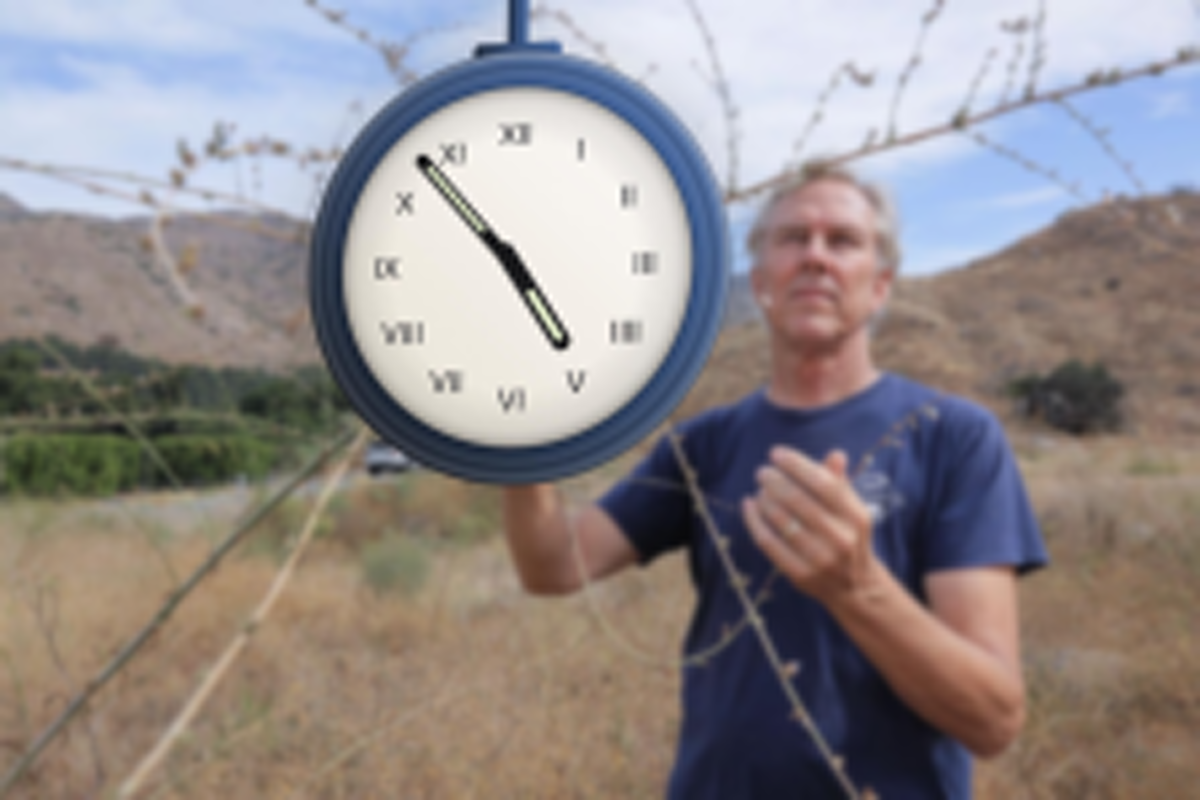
**4:53**
